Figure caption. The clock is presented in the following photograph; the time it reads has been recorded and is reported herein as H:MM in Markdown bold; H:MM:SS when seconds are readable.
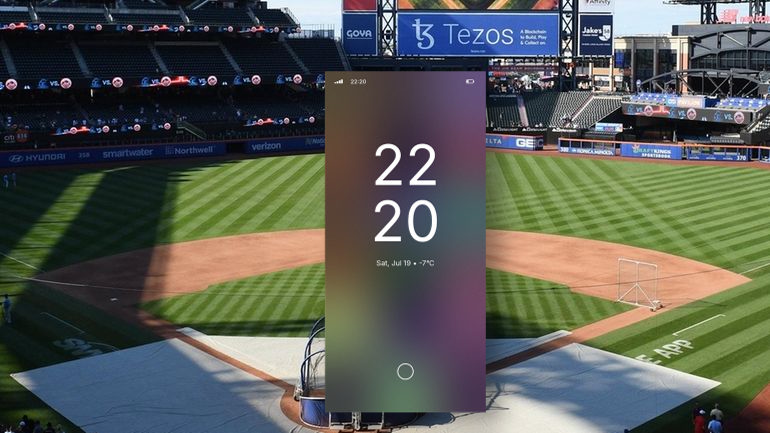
**22:20**
